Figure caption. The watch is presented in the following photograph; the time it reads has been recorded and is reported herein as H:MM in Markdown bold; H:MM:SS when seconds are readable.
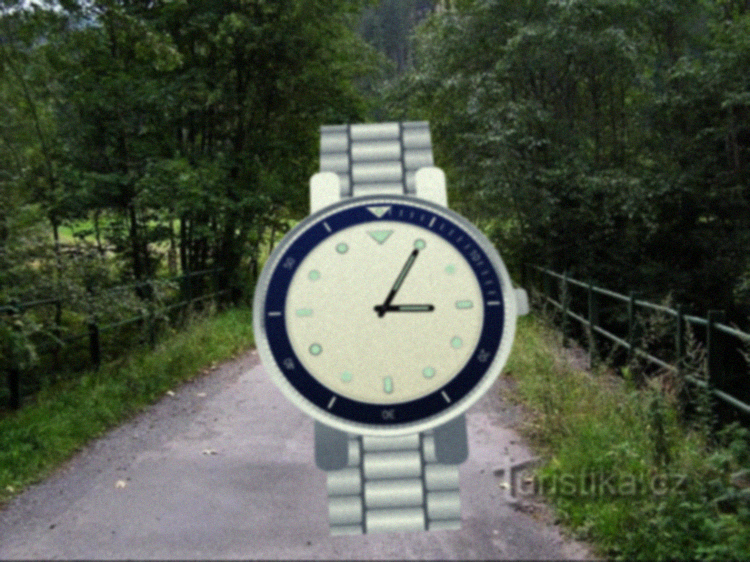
**3:05**
